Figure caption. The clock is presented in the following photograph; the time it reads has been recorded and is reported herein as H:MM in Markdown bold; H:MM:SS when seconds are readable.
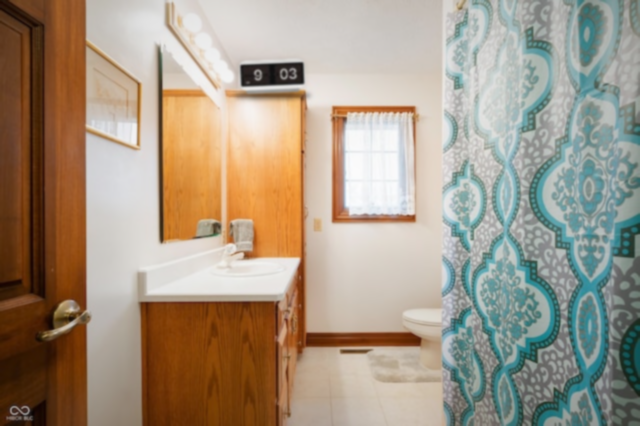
**9:03**
